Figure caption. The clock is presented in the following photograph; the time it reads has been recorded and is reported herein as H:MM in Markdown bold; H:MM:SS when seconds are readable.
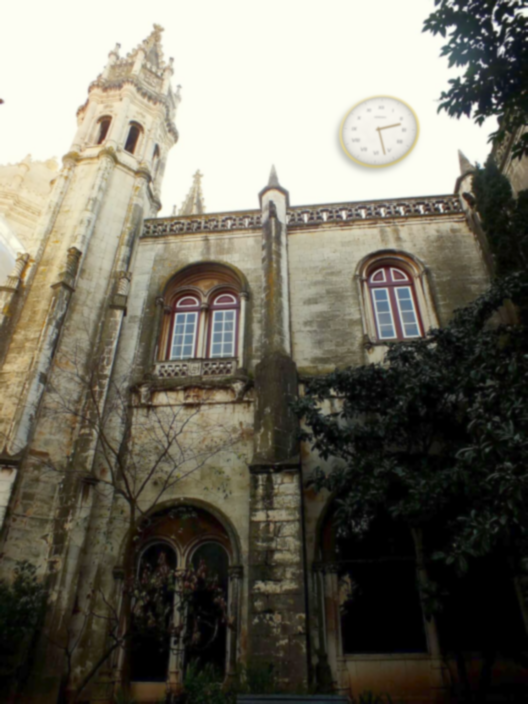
**2:27**
